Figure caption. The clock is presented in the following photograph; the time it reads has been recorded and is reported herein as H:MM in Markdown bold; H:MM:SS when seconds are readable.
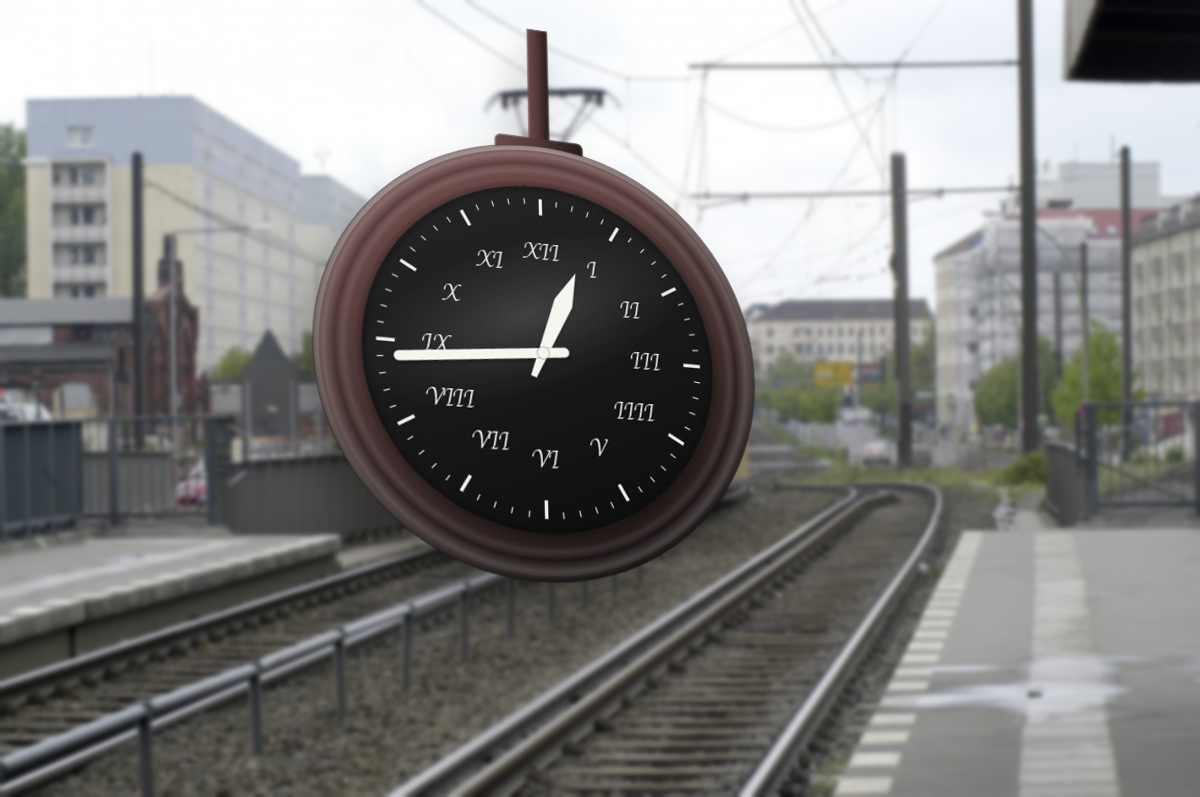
**12:44**
